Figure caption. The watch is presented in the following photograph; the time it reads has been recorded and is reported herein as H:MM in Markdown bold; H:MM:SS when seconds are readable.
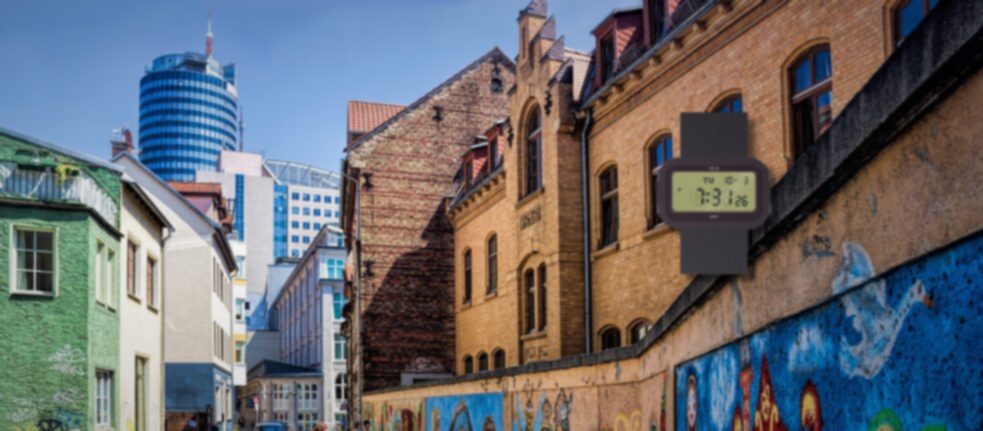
**7:31**
